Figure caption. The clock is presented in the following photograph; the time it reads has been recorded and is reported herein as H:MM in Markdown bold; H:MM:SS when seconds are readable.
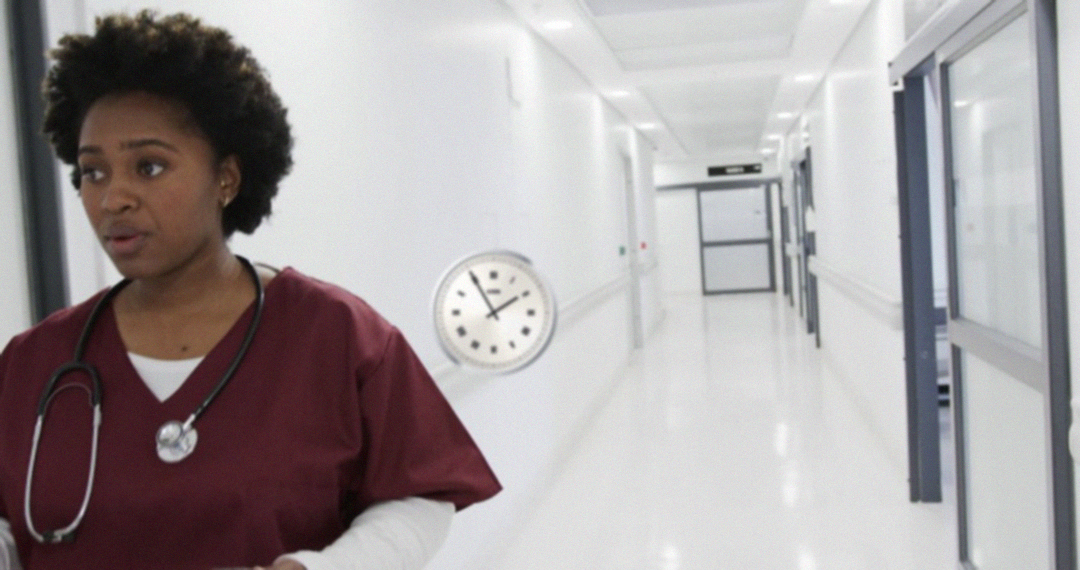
**1:55**
